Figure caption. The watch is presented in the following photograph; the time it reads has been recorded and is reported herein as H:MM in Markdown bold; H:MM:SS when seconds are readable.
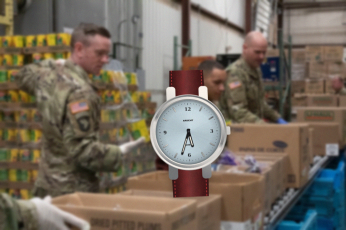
**5:33**
